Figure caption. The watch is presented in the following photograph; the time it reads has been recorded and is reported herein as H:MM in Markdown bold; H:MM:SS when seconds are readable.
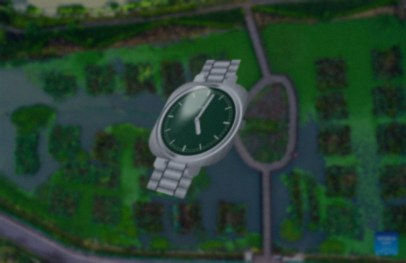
**5:02**
